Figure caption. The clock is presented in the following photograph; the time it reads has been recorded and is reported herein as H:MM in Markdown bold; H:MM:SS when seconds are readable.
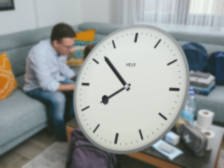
**7:52**
